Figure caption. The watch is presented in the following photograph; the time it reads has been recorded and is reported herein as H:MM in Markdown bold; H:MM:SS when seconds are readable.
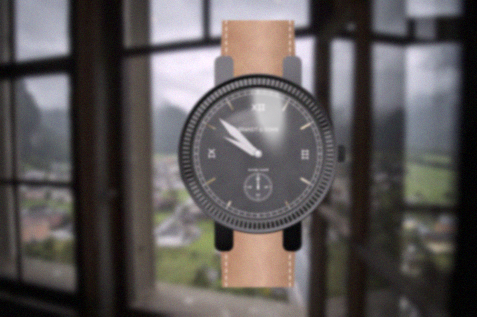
**9:52**
